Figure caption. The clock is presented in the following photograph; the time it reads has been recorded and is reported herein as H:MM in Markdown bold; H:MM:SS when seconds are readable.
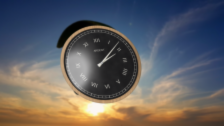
**2:08**
